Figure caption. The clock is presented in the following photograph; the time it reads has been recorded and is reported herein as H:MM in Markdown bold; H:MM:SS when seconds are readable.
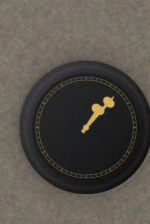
**1:07**
